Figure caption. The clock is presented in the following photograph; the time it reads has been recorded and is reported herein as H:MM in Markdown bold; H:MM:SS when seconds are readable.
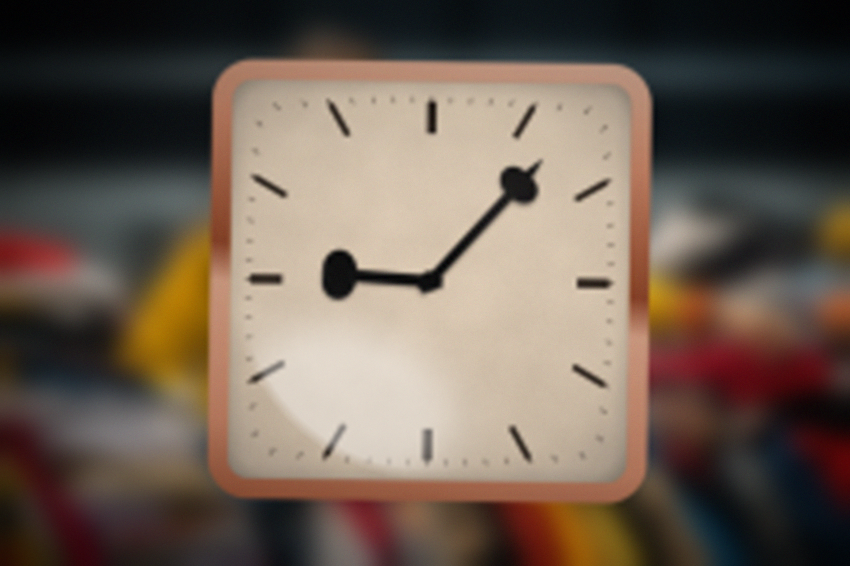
**9:07**
